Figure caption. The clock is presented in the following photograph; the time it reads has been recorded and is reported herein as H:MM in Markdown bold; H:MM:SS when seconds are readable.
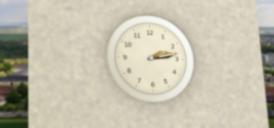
**2:13**
